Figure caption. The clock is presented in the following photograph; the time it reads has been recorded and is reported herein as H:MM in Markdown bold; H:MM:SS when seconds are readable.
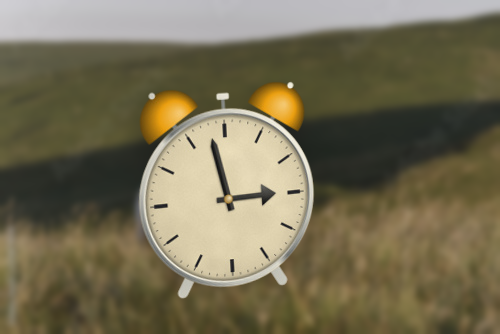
**2:58**
